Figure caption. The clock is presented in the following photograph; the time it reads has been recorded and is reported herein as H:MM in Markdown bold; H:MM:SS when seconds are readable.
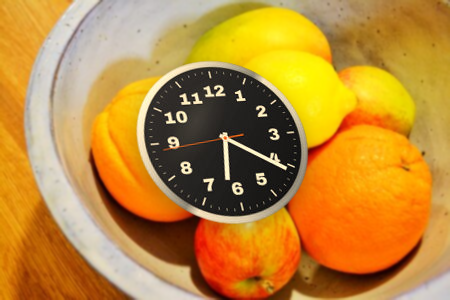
**6:20:44**
